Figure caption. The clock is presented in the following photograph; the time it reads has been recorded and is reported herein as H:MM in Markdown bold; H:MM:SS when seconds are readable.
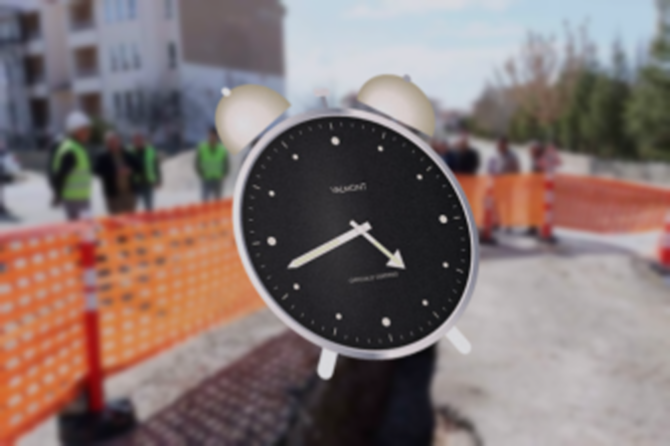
**4:42**
